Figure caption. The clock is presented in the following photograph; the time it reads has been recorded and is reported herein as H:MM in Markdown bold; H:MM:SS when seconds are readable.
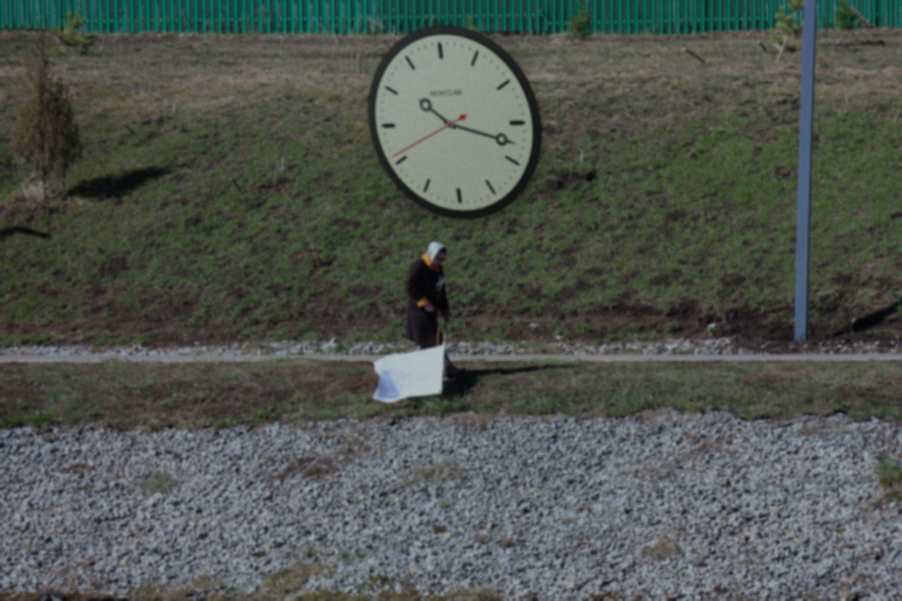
**10:17:41**
